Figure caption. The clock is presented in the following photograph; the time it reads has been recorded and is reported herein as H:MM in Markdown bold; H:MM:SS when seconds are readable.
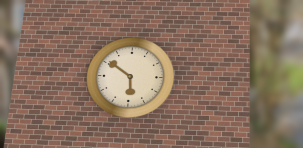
**5:51**
